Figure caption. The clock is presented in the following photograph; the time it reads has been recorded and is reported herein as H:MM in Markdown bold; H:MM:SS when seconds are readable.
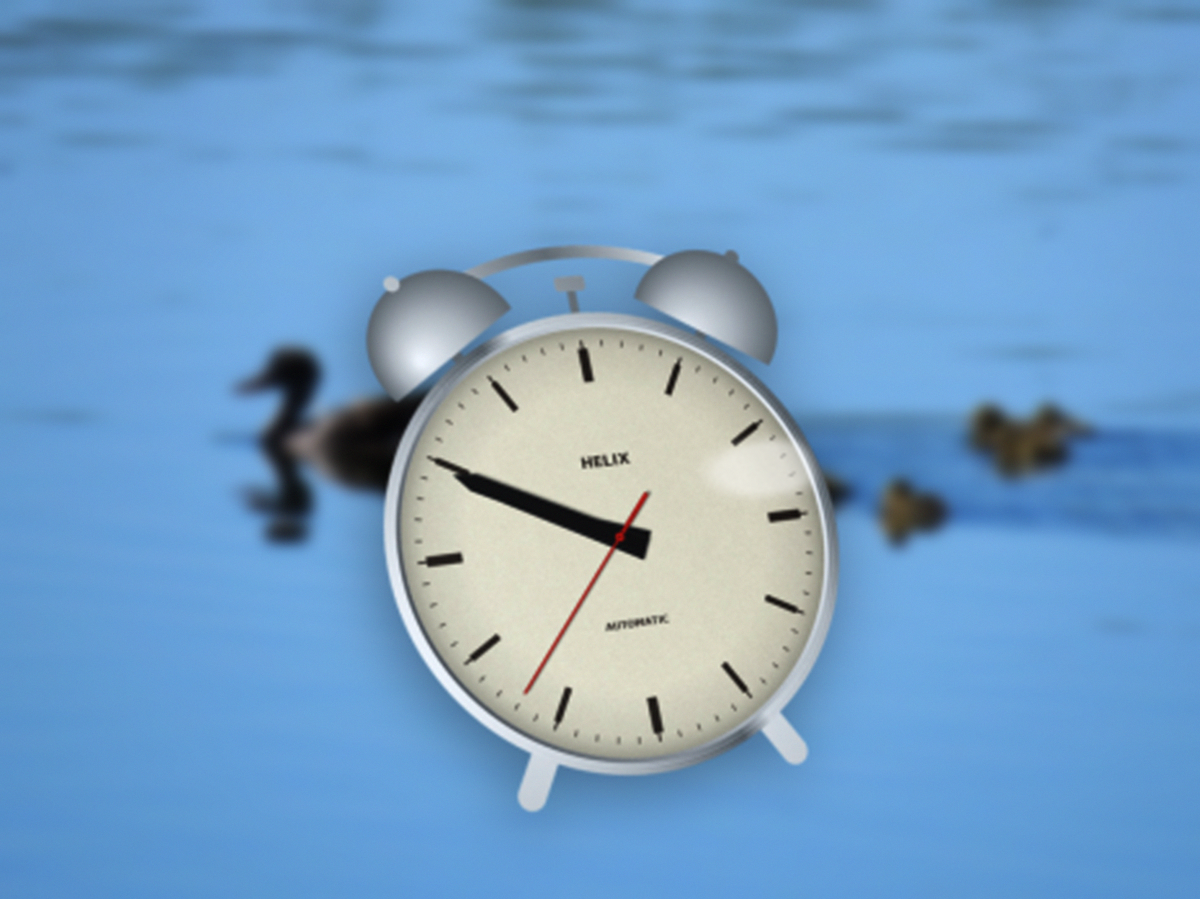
**9:49:37**
